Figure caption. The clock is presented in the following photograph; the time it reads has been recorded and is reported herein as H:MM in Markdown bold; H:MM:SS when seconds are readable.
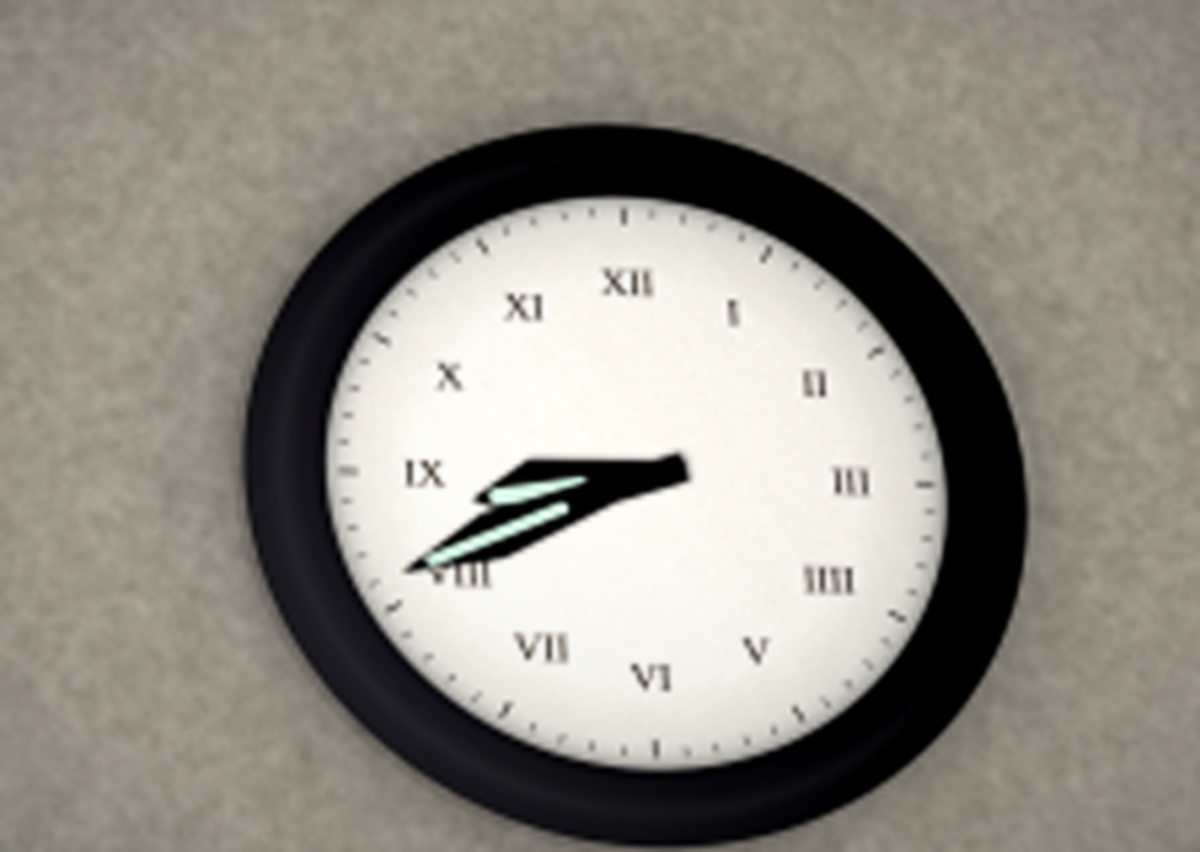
**8:41**
